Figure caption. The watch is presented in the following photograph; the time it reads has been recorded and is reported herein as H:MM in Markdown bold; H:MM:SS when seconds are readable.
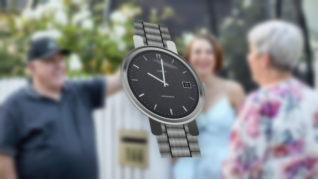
**10:01**
